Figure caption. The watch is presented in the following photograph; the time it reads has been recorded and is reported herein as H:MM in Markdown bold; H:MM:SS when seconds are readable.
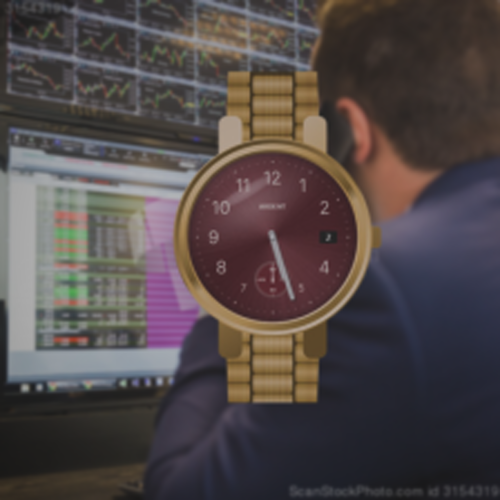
**5:27**
